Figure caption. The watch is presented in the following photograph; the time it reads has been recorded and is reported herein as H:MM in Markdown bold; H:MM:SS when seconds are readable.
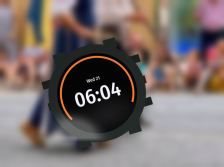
**6:04**
